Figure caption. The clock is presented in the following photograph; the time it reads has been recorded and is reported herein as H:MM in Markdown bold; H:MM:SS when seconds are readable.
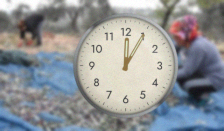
**12:05**
